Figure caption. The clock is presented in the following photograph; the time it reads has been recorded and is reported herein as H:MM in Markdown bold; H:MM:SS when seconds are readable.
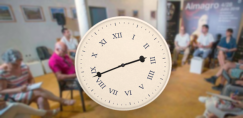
**2:43**
